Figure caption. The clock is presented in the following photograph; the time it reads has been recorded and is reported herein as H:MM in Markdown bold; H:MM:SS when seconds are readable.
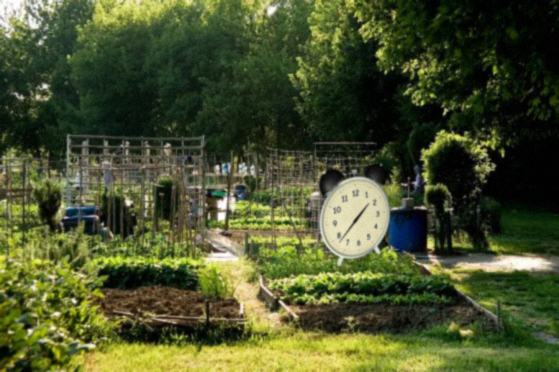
**1:38**
